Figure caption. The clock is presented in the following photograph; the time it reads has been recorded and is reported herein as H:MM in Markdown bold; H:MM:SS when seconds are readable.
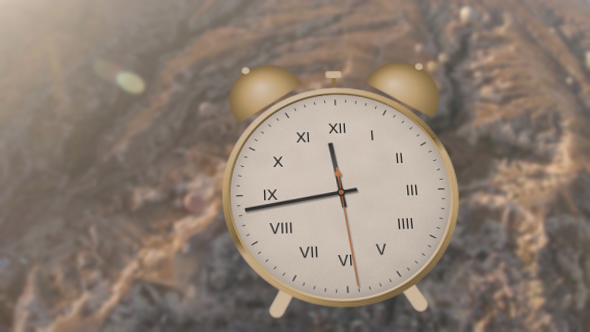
**11:43:29**
